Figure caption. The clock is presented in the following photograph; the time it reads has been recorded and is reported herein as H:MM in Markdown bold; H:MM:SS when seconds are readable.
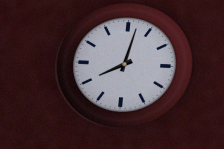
**8:02**
